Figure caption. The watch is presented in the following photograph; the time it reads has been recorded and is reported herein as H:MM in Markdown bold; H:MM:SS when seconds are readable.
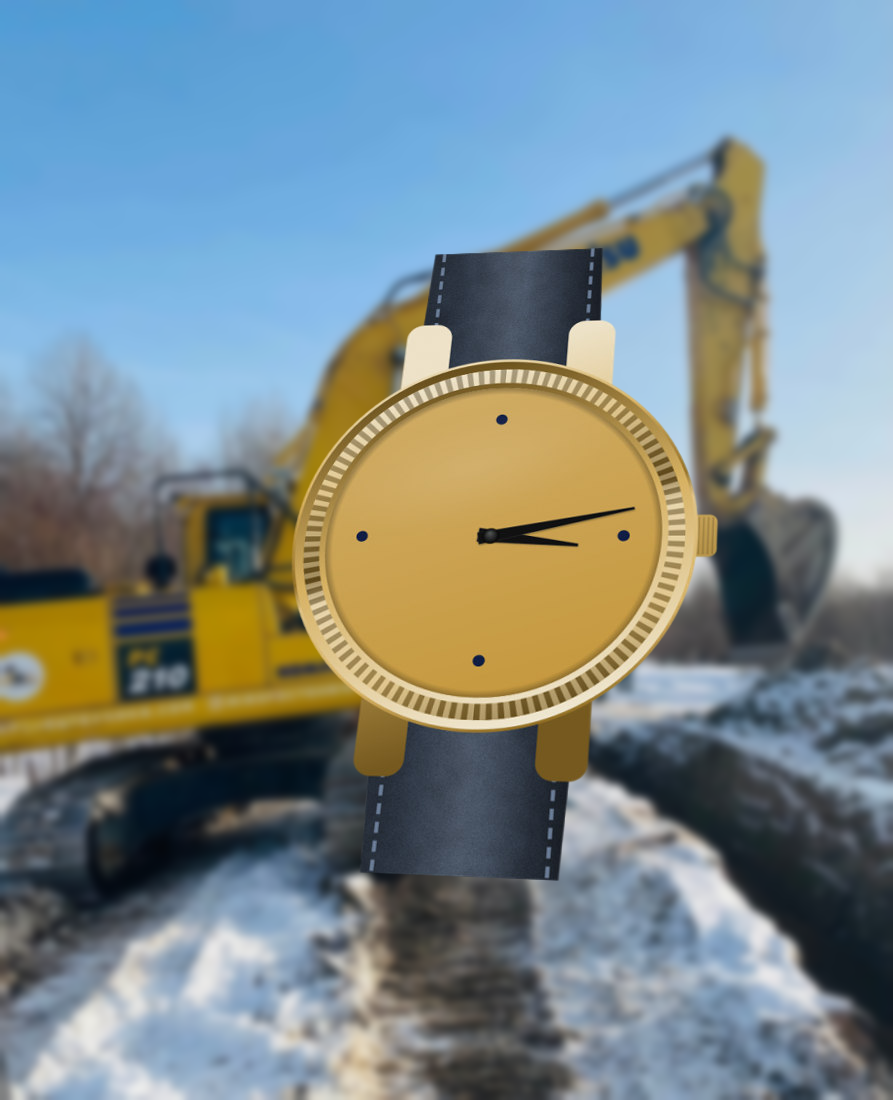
**3:13**
